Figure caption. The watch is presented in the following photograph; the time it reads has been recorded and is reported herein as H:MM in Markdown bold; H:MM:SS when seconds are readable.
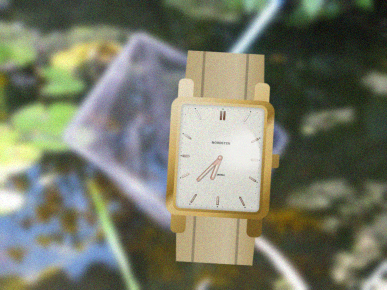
**6:37**
